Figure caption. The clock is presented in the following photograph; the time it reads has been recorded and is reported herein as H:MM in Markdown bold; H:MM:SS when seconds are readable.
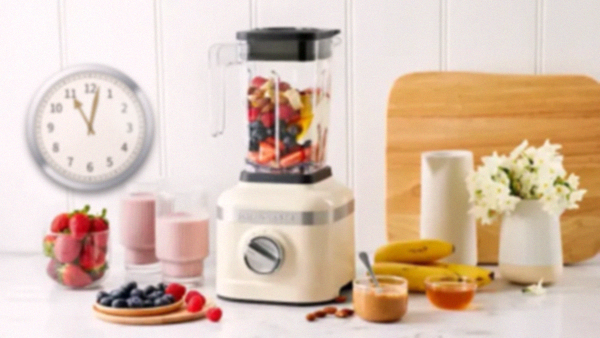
**11:02**
